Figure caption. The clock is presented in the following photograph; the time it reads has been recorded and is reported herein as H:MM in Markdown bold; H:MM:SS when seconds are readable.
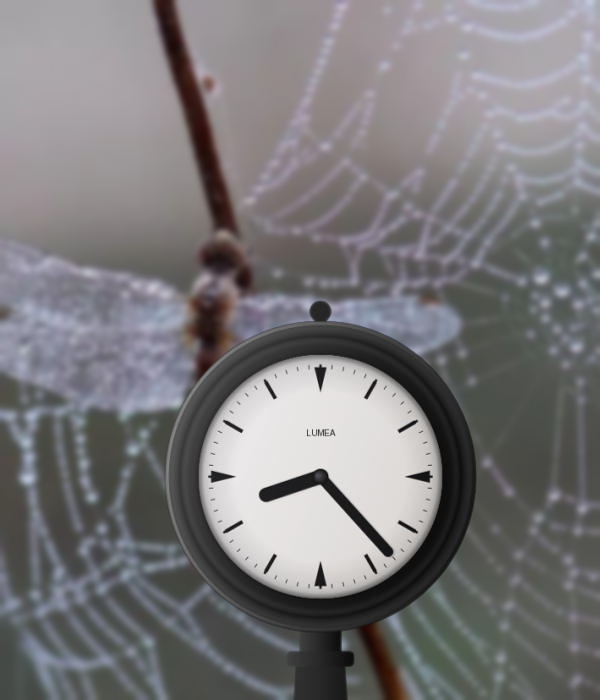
**8:23**
